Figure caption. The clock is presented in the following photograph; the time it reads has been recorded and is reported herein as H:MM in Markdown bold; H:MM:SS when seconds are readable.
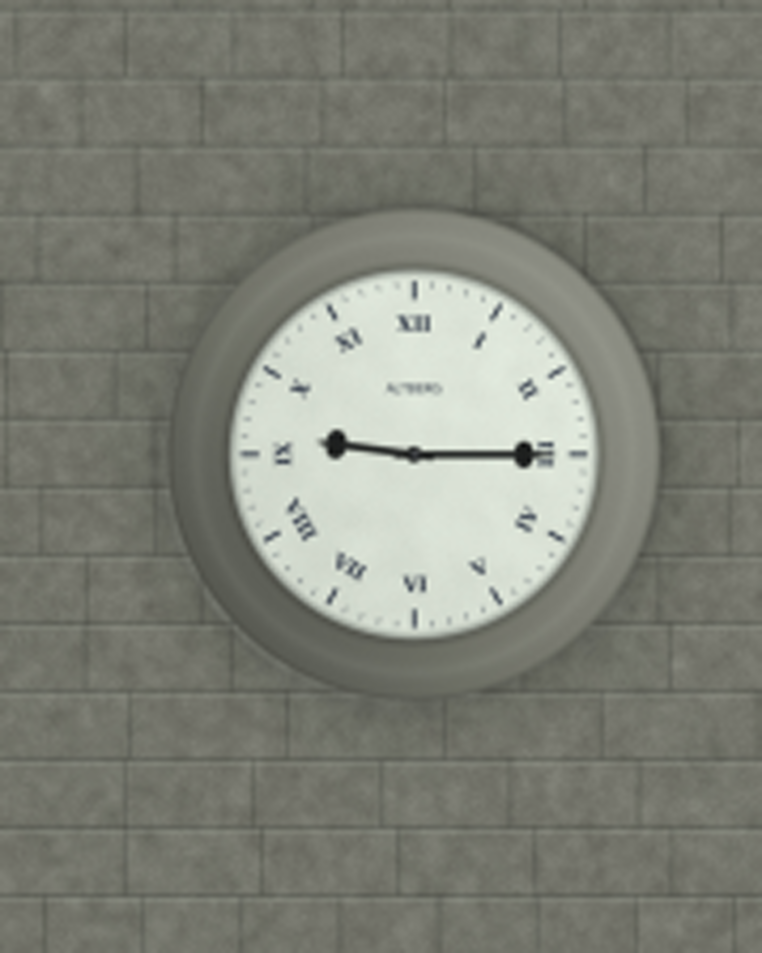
**9:15**
